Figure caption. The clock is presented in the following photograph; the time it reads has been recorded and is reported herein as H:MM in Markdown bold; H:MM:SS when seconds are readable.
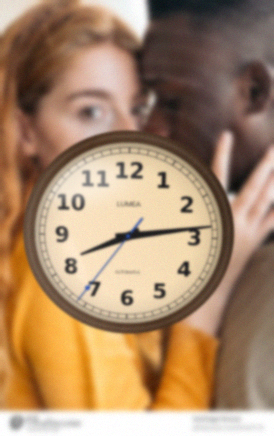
**8:13:36**
